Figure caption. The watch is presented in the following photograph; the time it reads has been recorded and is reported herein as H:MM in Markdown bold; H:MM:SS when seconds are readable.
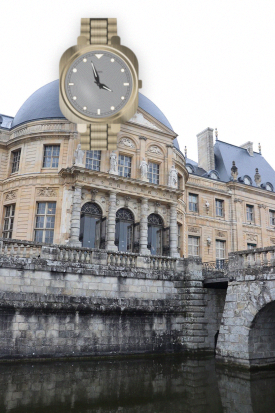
**3:57**
